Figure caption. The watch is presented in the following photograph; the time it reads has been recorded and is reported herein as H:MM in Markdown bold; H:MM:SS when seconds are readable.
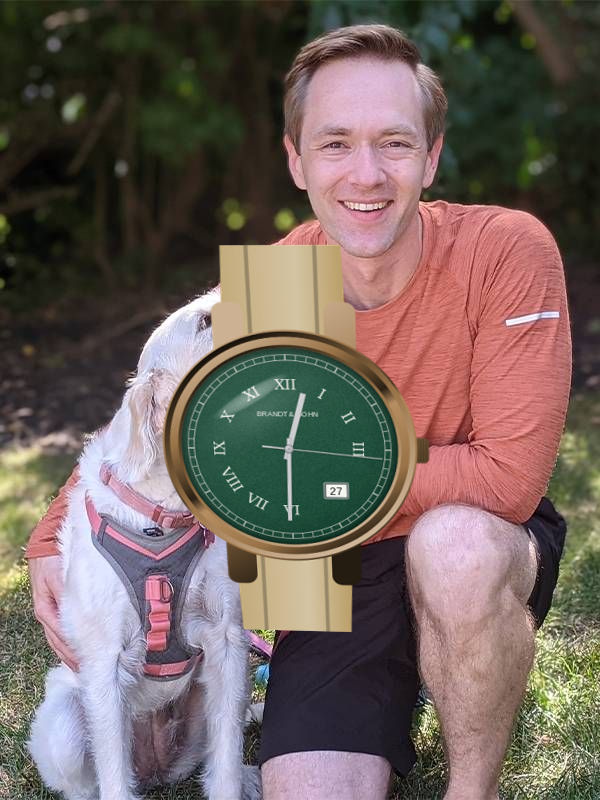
**12:30:16**
